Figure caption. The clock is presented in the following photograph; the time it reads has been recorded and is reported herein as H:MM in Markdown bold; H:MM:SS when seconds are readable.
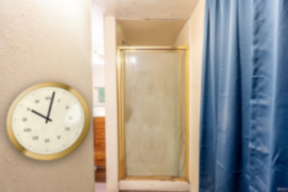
**10:02**
